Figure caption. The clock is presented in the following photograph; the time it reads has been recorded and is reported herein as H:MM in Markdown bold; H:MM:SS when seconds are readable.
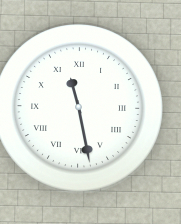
**11:28**
